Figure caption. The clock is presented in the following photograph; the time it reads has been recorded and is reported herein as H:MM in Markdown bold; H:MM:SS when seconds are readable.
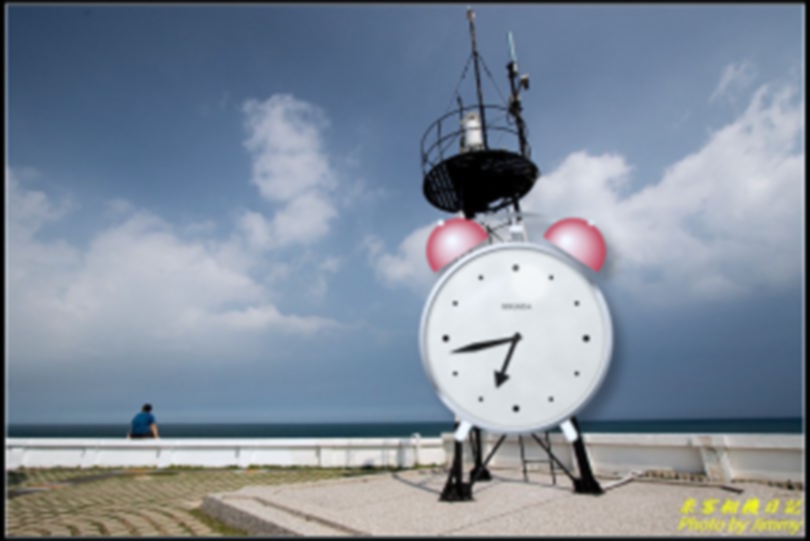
**6:43**
